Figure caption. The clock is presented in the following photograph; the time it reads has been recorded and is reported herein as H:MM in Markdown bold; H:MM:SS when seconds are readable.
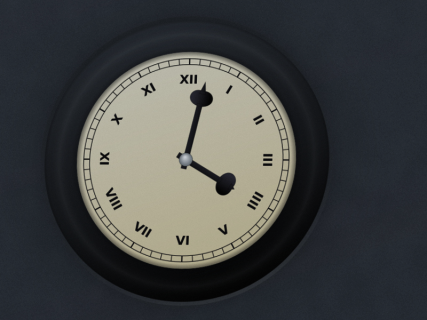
**4:02**
